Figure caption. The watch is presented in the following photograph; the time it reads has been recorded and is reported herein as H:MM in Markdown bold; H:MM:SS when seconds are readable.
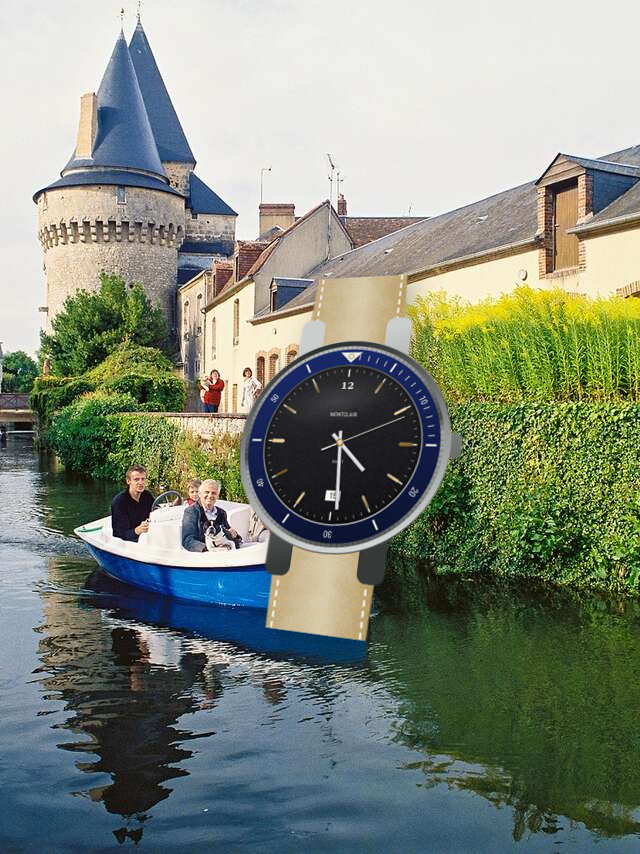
**4:29:11**
